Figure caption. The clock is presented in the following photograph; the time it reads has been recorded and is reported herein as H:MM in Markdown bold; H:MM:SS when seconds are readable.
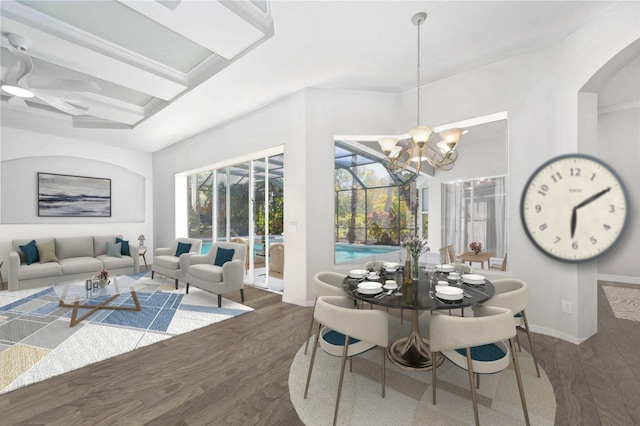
**6:10**
